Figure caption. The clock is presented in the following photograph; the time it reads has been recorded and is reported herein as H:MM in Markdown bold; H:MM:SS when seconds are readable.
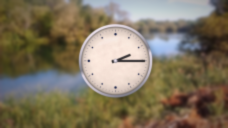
**2:15**
